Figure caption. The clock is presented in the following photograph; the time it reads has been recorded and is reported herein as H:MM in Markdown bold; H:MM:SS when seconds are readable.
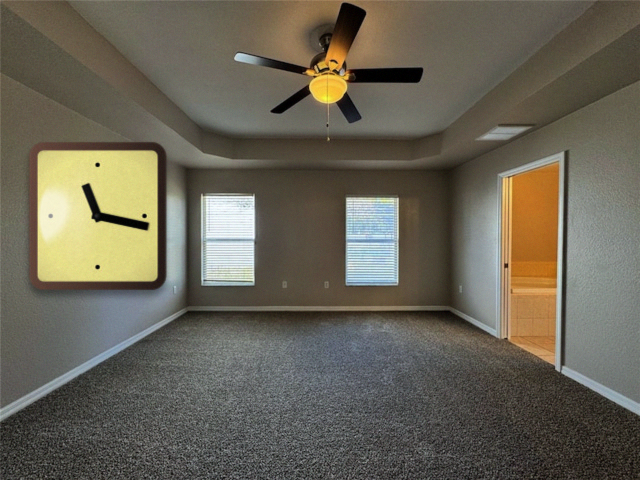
**11:17**
